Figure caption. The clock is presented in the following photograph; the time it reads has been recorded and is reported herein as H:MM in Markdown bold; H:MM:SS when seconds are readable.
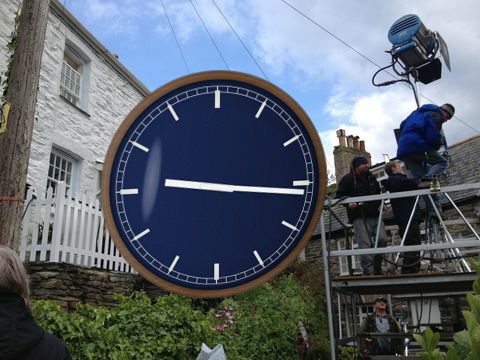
**9:16**
